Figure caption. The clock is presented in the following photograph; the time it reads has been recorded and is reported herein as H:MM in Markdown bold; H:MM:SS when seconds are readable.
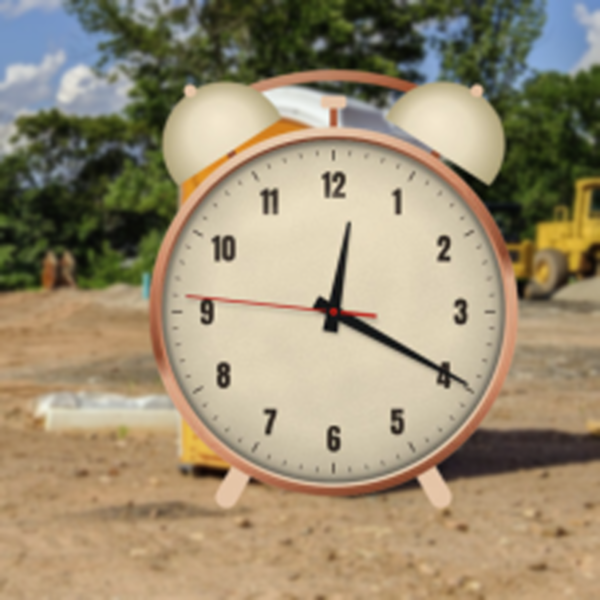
**12:19:46**
